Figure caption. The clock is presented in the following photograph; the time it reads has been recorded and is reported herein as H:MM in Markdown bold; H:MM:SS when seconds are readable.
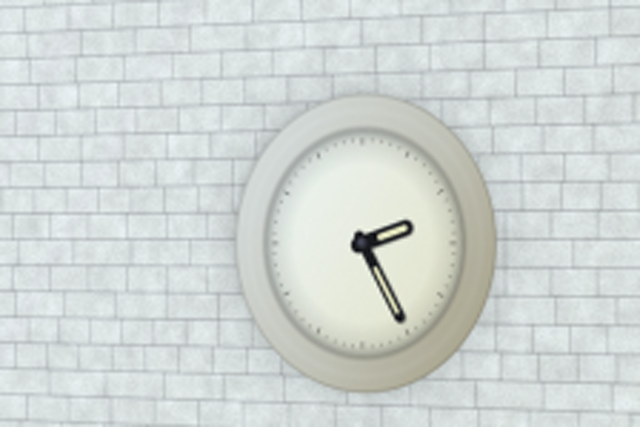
**2:25**
